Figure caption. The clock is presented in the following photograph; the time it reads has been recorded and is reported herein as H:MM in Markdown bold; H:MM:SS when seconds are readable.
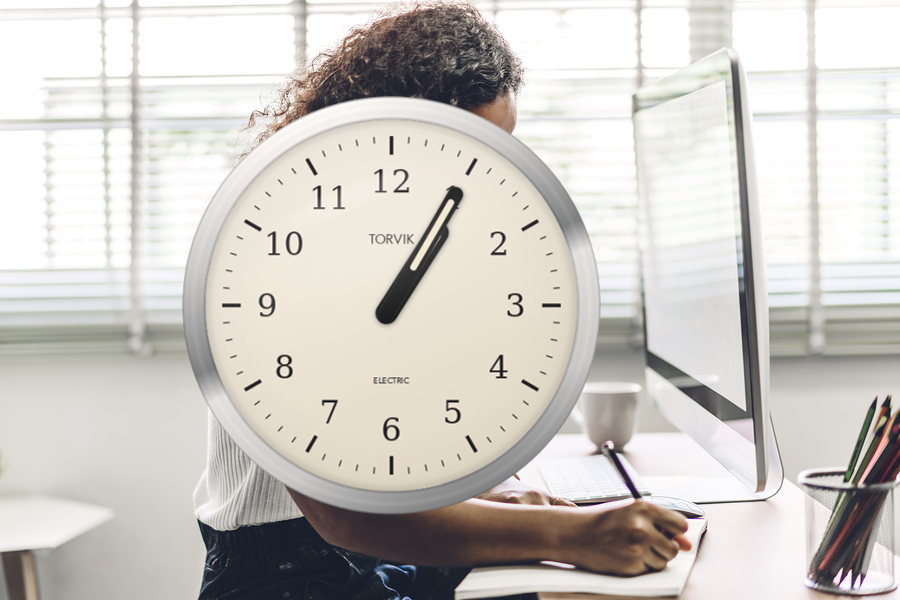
**1:05**
